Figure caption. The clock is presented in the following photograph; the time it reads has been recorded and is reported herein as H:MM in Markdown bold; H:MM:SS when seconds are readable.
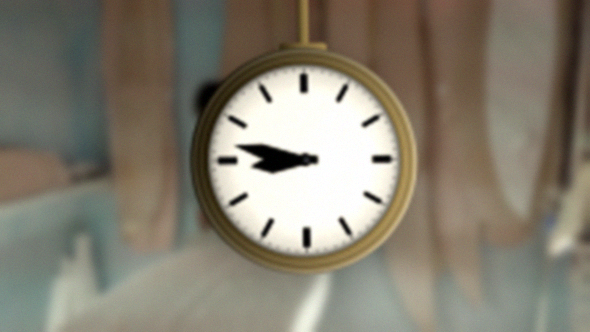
**8:47**
